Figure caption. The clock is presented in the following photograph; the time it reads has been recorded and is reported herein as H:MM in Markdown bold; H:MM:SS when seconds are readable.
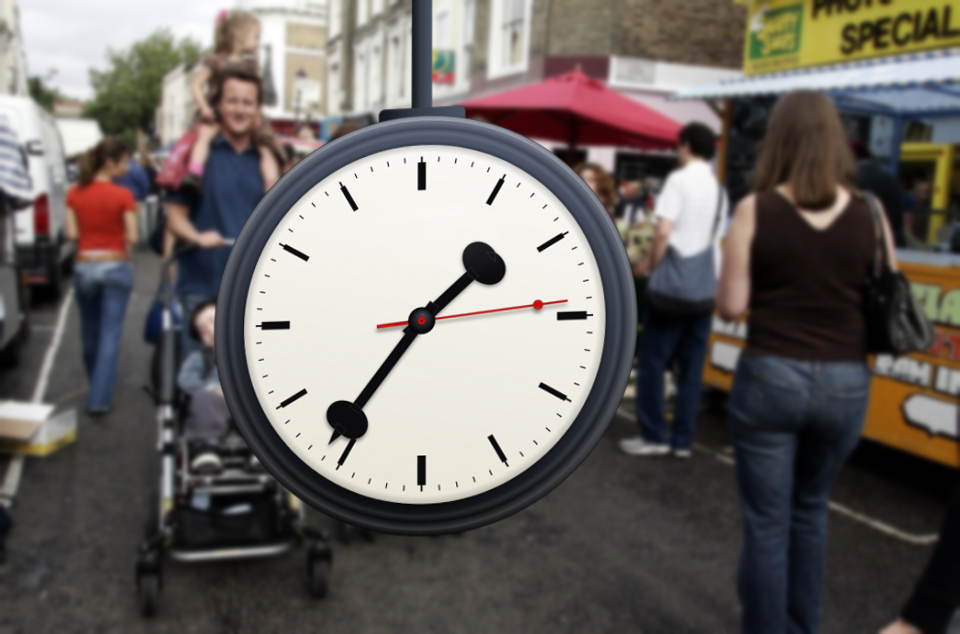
**1:36:14**
